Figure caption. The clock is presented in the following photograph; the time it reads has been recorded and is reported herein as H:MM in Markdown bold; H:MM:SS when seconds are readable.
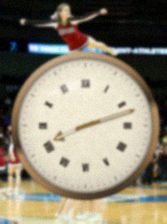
**8:12**
